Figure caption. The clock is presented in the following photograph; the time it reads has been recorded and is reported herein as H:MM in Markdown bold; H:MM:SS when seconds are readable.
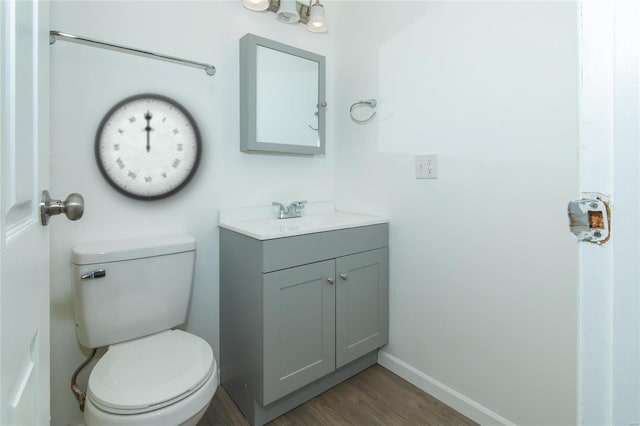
**12:00**
